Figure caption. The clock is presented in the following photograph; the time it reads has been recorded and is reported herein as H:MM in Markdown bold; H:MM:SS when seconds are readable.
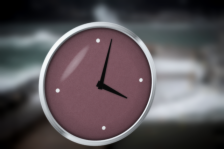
**4:03**
